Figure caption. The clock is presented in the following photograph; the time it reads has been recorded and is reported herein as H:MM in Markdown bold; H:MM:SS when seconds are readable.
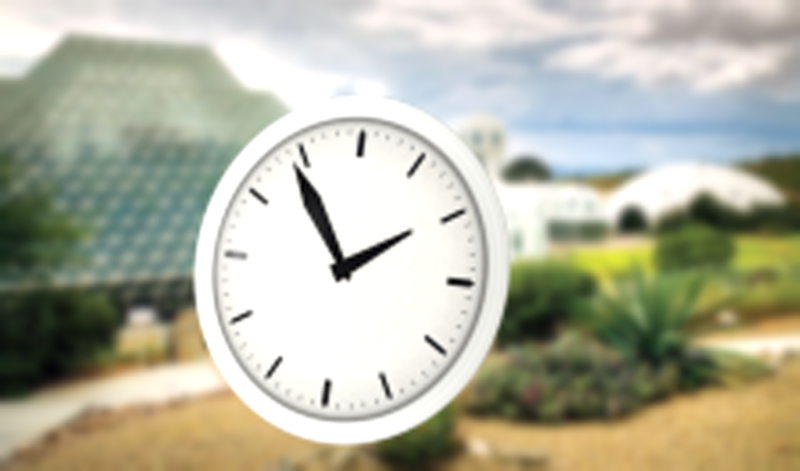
**1:54**
